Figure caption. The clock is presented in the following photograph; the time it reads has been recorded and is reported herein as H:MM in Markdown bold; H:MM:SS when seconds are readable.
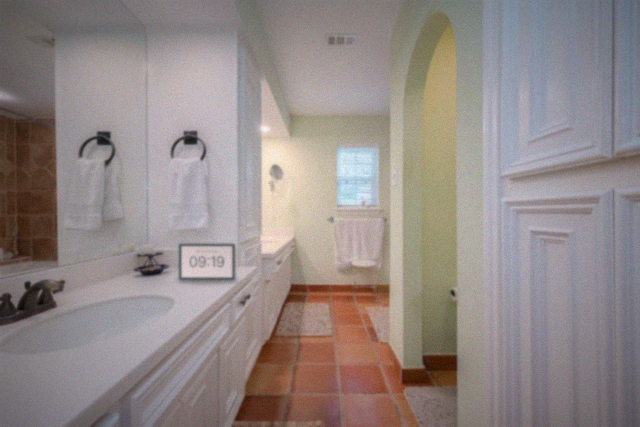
**9:19**
